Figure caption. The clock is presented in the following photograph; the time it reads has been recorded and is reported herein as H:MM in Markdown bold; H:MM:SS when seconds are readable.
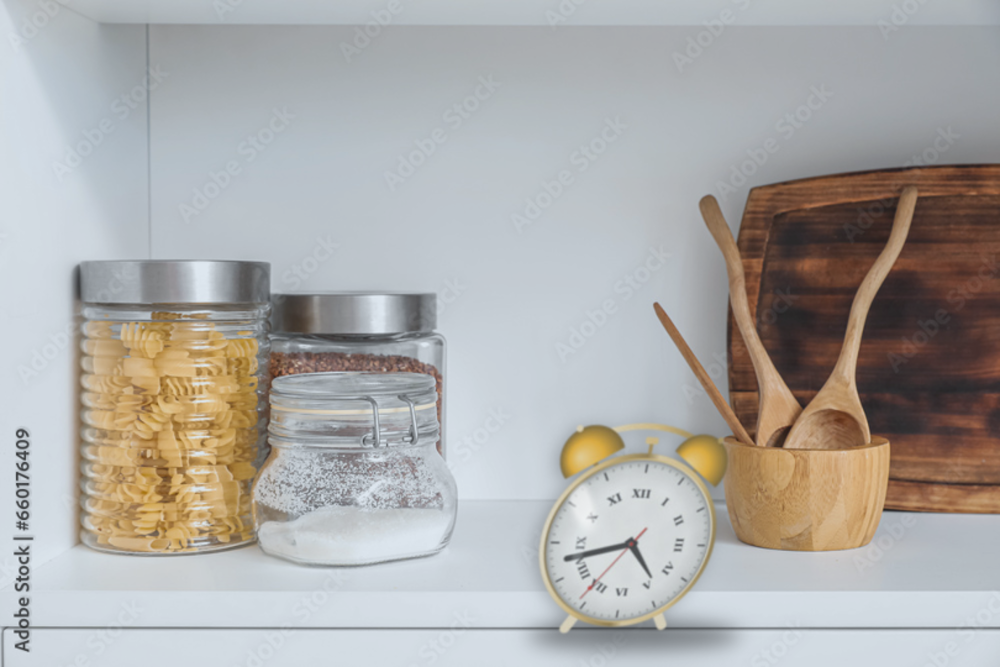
**4:42:36**
